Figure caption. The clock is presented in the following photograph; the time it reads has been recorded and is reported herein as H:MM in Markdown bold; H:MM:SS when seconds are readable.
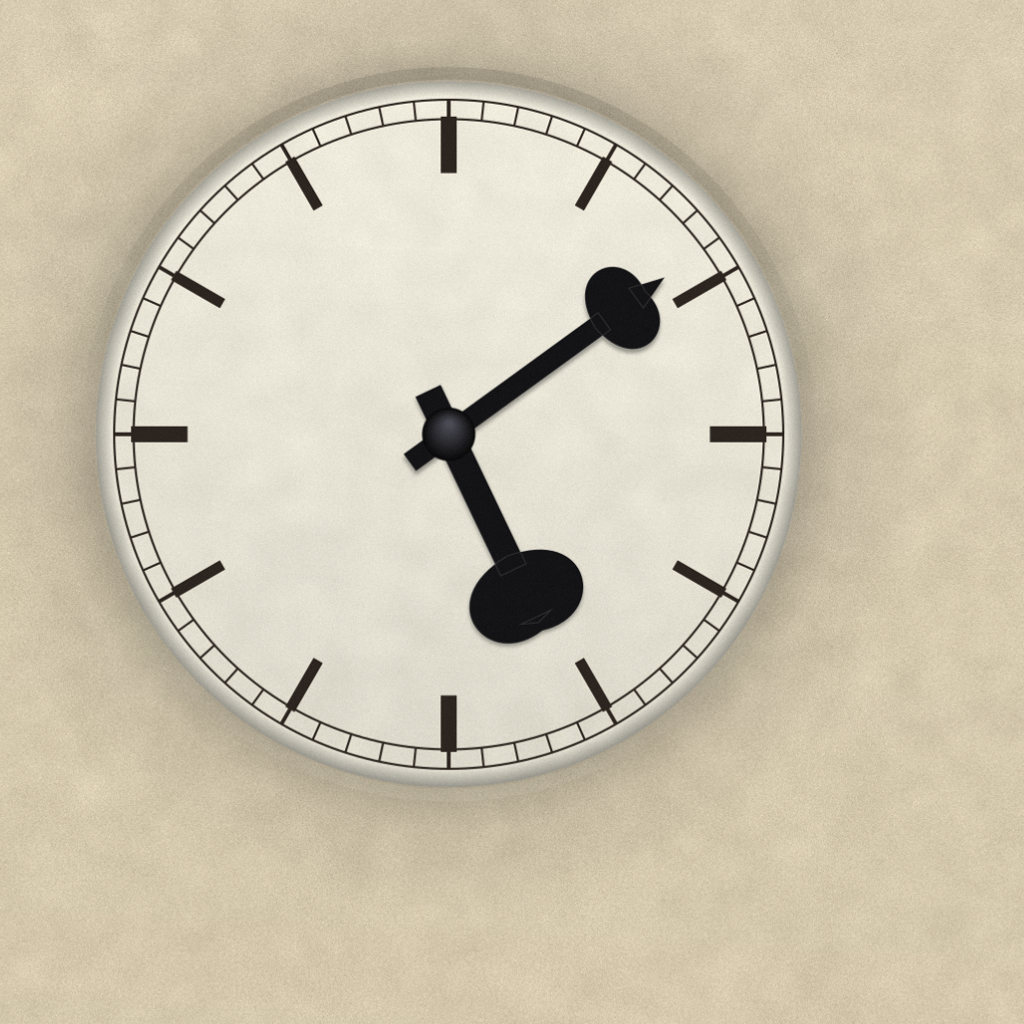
**5:09**
